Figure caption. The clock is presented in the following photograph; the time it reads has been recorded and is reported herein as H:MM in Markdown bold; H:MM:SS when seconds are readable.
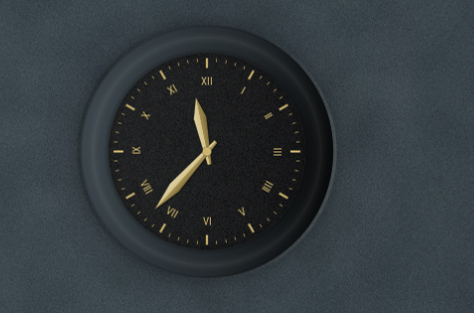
**11:37**
